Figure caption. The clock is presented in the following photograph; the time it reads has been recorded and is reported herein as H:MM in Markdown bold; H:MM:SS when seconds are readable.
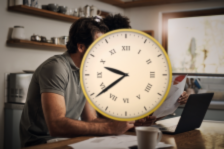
**9:39**
